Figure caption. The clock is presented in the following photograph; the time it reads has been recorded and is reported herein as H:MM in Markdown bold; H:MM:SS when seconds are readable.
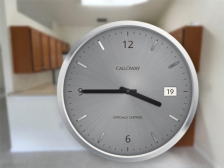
**3:45**
